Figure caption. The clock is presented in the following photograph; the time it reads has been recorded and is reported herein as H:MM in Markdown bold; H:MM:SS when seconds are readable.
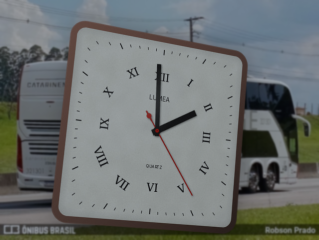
**1:59:24**
